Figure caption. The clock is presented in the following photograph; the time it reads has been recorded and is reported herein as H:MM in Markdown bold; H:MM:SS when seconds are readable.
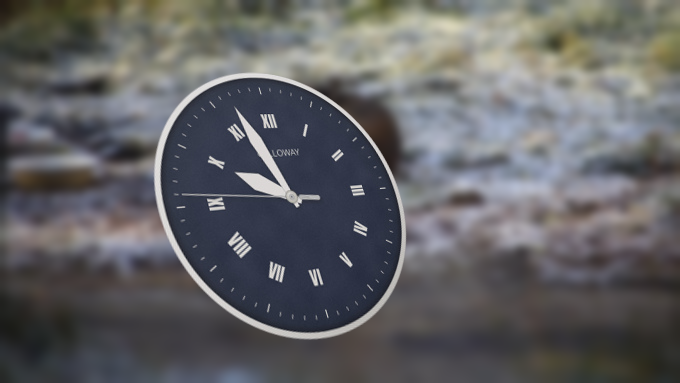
**9:56:46**
